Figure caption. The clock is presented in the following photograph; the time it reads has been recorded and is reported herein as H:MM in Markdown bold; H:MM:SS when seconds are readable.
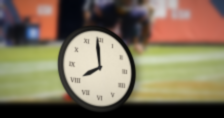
**7:59**
